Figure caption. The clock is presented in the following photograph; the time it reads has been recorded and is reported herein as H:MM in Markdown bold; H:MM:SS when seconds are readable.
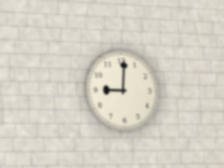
**9:01**
